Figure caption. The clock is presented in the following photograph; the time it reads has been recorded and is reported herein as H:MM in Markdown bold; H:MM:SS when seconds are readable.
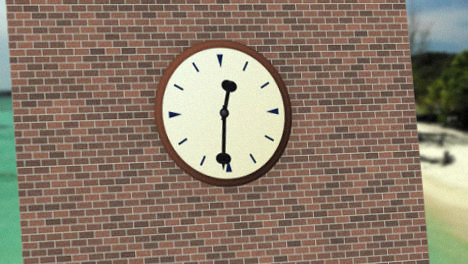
**12:31**
